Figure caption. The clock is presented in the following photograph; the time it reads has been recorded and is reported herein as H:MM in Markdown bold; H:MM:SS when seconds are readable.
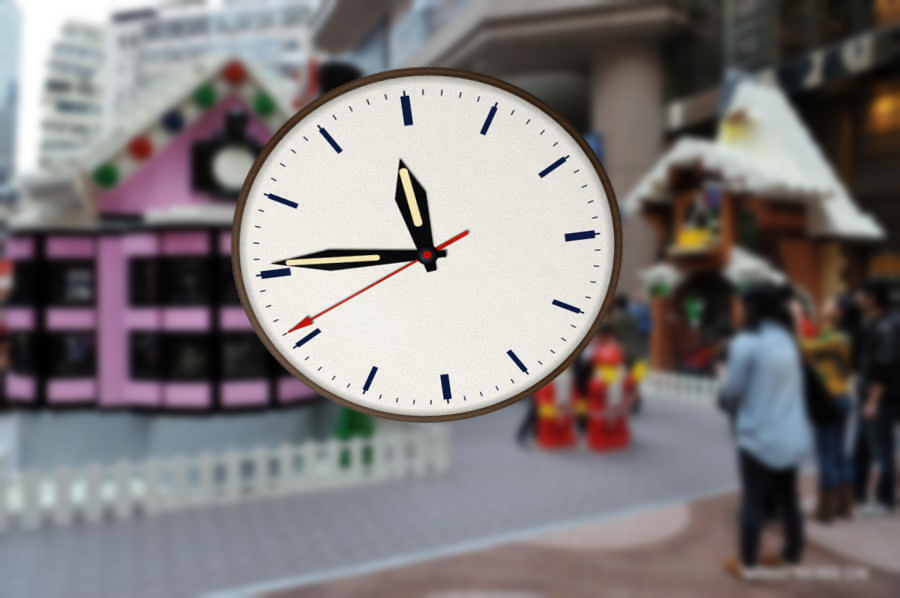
**11:45:41**
